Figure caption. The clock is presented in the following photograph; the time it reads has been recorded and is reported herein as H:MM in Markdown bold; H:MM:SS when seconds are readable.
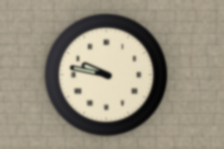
**9:47**
